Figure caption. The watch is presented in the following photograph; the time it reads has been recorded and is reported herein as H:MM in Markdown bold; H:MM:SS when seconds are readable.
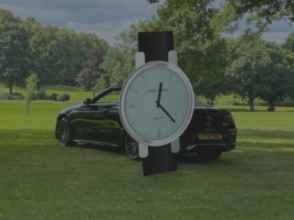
**12:23**
